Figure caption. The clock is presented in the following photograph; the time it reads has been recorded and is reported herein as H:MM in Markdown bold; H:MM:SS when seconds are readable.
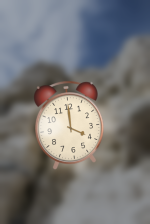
**4:00**
